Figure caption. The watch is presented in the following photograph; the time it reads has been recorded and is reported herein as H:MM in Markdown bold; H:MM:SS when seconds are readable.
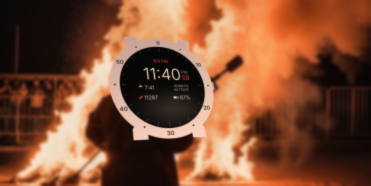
**11:40**
